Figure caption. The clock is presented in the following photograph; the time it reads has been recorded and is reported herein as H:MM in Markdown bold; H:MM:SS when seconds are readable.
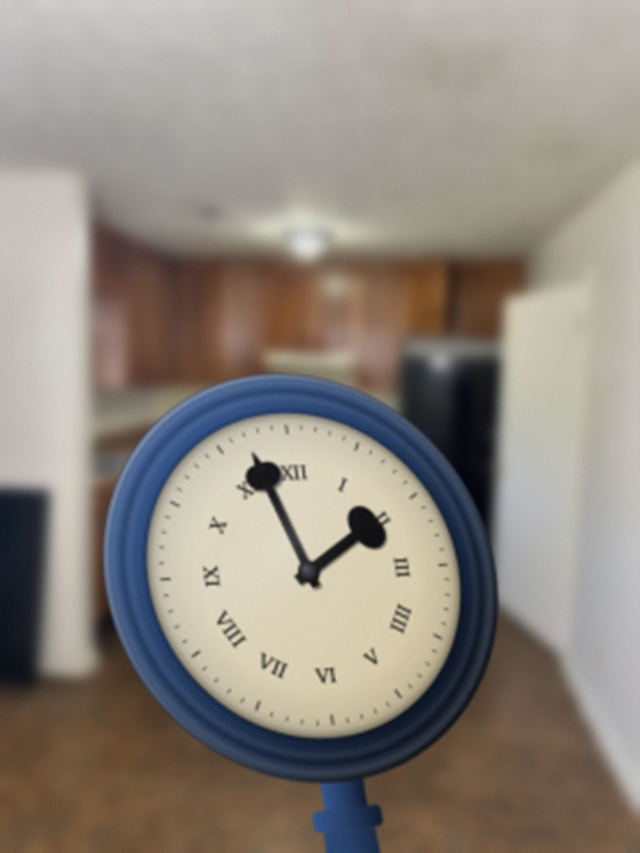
**1:57**
